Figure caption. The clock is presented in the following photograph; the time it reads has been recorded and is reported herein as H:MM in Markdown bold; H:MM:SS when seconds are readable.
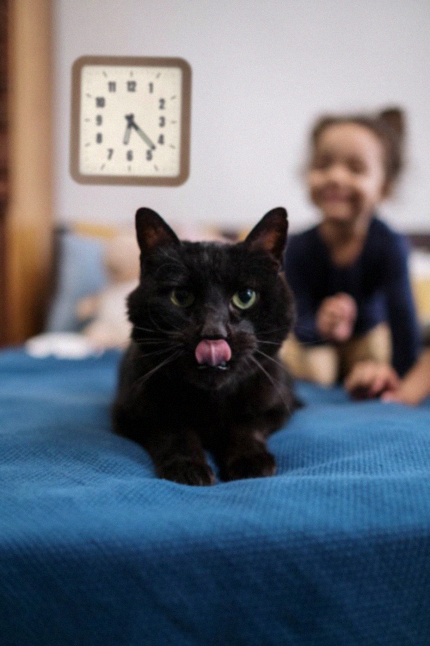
**6:23**
